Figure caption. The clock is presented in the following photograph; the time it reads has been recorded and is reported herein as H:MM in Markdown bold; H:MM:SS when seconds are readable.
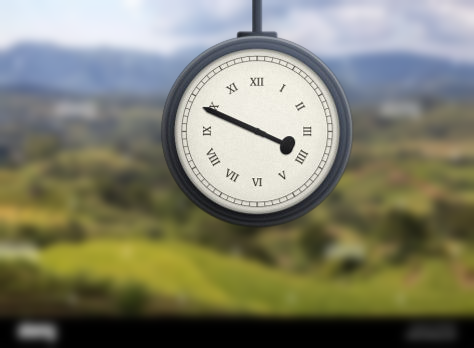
**3:49**
